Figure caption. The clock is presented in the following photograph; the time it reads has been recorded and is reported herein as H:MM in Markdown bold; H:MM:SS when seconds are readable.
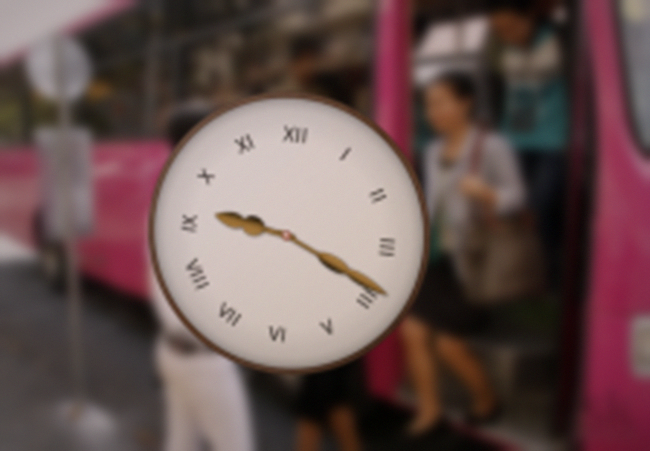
**9:19**
